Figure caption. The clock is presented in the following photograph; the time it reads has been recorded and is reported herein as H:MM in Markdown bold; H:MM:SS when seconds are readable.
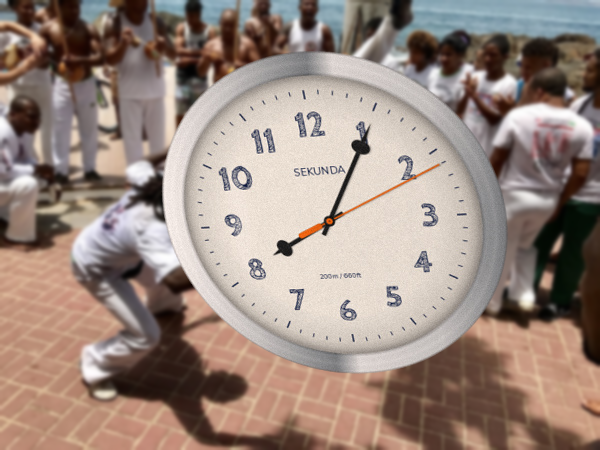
**8:05:11**
